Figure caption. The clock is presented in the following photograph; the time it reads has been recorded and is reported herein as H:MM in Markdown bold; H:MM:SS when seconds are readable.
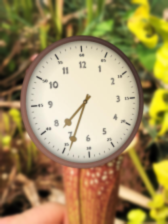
**7:34**
